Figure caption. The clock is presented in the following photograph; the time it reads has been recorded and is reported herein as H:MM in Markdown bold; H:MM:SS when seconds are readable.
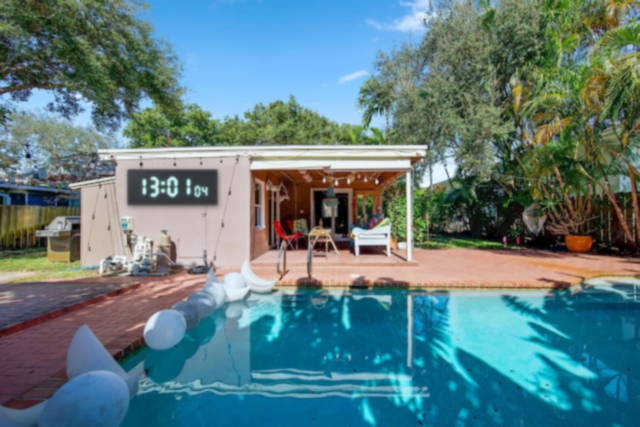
**13:01:04**
